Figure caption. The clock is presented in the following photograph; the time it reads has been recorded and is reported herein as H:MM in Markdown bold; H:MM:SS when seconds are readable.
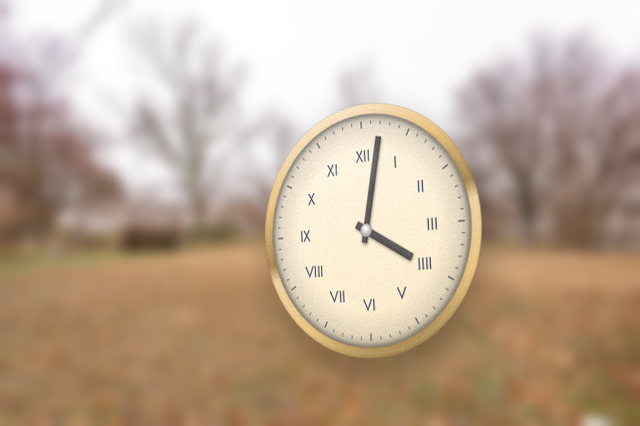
**4:02**
